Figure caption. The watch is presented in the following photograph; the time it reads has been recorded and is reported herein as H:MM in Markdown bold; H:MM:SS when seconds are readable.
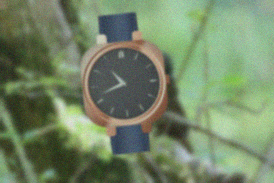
**10:42**
